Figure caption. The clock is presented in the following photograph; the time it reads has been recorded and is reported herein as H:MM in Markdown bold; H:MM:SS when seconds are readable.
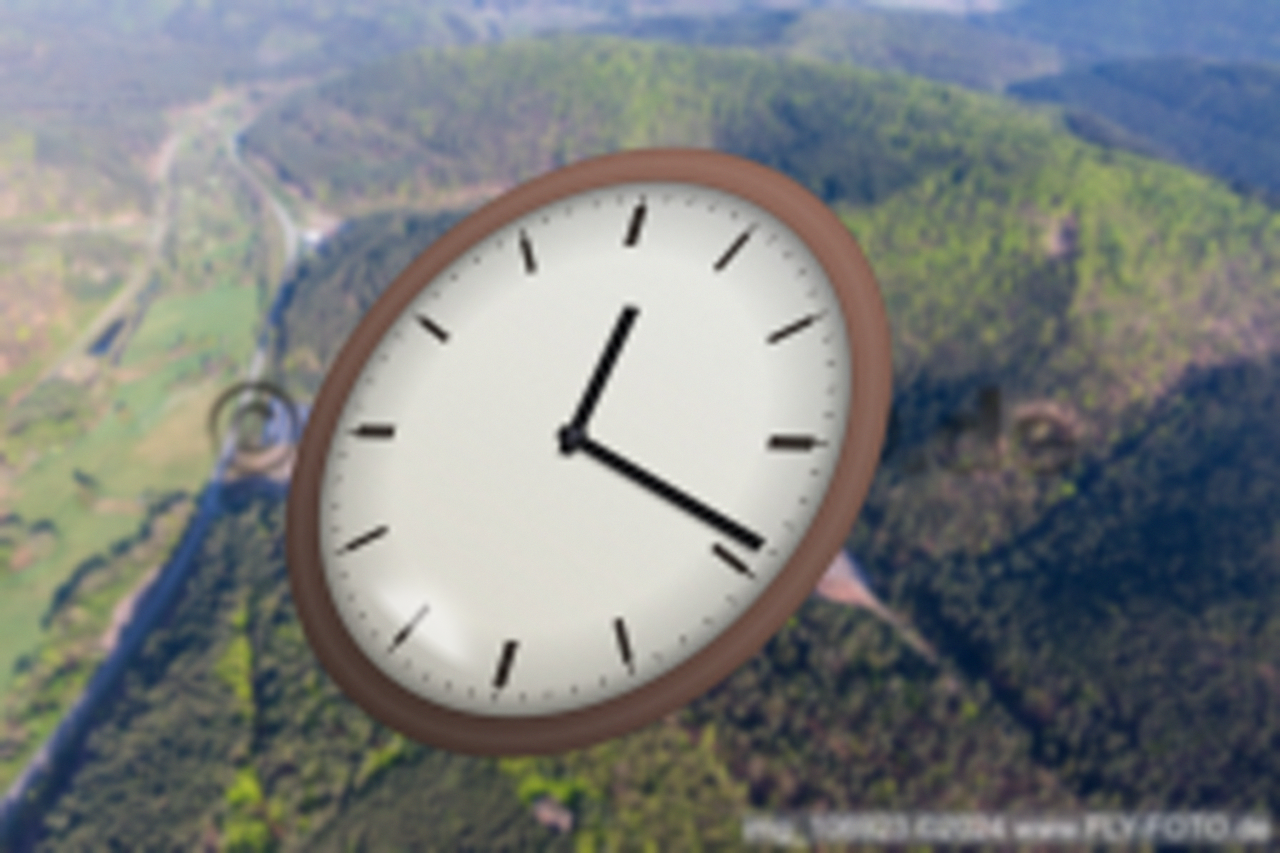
**12:19**
